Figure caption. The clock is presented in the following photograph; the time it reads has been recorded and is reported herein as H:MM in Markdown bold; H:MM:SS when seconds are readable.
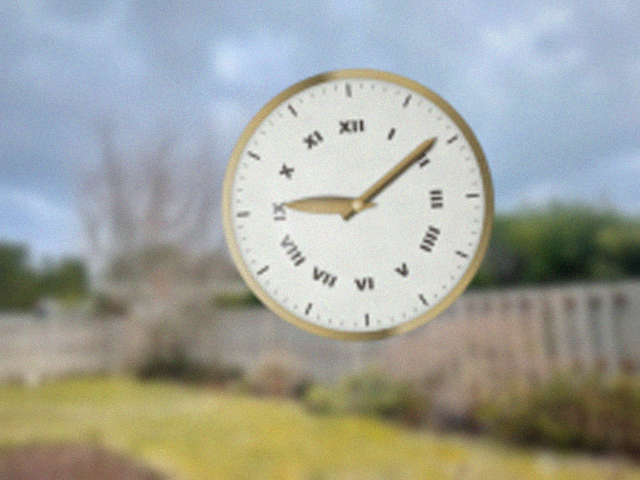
**9:09**
